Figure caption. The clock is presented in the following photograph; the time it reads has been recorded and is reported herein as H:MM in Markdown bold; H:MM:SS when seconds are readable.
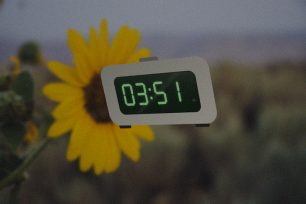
**3:51**
